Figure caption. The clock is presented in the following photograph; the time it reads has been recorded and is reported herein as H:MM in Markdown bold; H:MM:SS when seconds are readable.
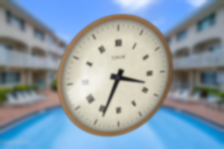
**3:34**
